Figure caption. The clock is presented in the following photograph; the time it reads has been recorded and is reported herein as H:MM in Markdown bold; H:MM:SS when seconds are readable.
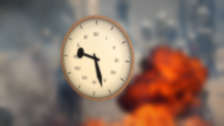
**9:27**
